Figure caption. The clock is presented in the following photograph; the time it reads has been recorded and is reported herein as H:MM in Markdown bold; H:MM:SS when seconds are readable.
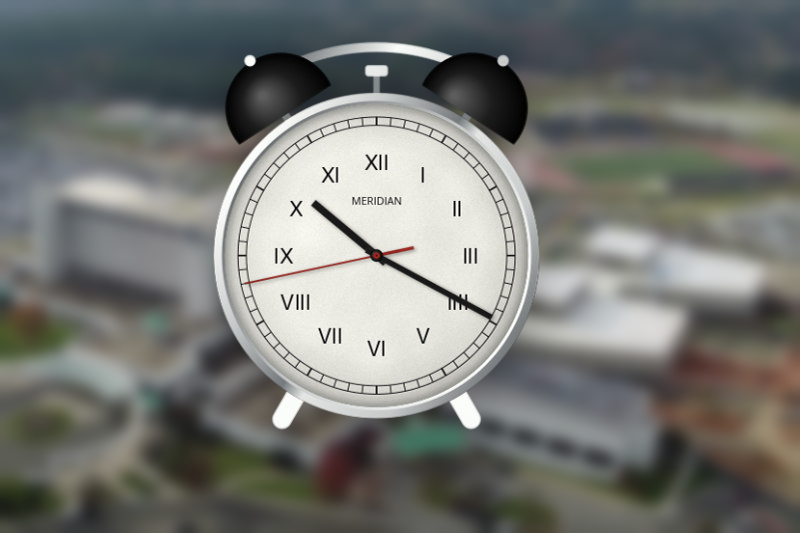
**10:19:43**
